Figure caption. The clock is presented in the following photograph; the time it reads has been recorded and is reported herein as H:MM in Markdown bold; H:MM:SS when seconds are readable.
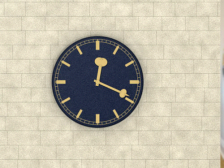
**12:19**
